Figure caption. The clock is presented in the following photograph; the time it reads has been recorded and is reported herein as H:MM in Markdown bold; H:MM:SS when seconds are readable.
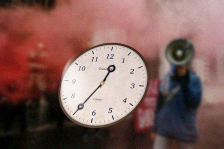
**12:35**
